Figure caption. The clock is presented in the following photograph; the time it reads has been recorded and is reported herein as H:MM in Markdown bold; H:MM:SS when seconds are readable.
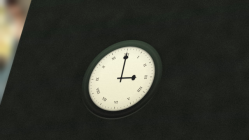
**3:00**
